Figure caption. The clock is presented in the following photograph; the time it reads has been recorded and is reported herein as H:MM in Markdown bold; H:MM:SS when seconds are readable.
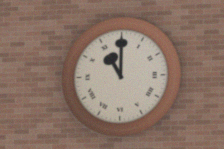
**11:00**
